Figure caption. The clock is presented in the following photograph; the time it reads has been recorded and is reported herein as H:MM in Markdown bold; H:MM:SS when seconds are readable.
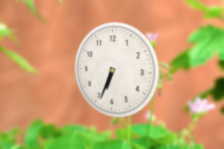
**6:34**
